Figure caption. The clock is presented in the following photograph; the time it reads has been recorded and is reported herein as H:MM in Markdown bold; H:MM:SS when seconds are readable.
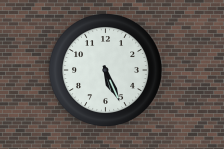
**5:26**
